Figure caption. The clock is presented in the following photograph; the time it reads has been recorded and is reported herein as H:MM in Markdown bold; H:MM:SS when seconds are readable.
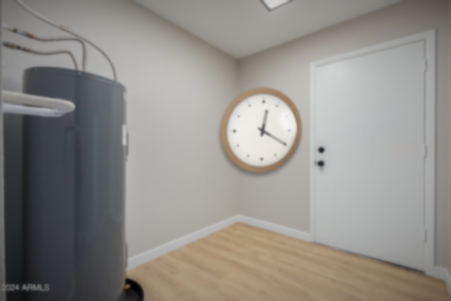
**12:20**
